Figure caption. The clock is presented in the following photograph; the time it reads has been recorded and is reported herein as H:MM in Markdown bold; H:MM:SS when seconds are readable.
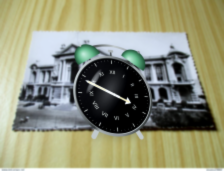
**3:49**
